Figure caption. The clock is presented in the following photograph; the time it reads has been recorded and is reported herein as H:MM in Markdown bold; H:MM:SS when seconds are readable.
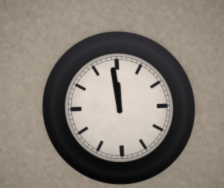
**11:59**
